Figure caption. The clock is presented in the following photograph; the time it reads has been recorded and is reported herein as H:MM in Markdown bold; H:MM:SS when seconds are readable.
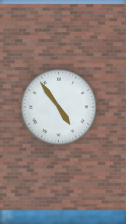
**4:54**
